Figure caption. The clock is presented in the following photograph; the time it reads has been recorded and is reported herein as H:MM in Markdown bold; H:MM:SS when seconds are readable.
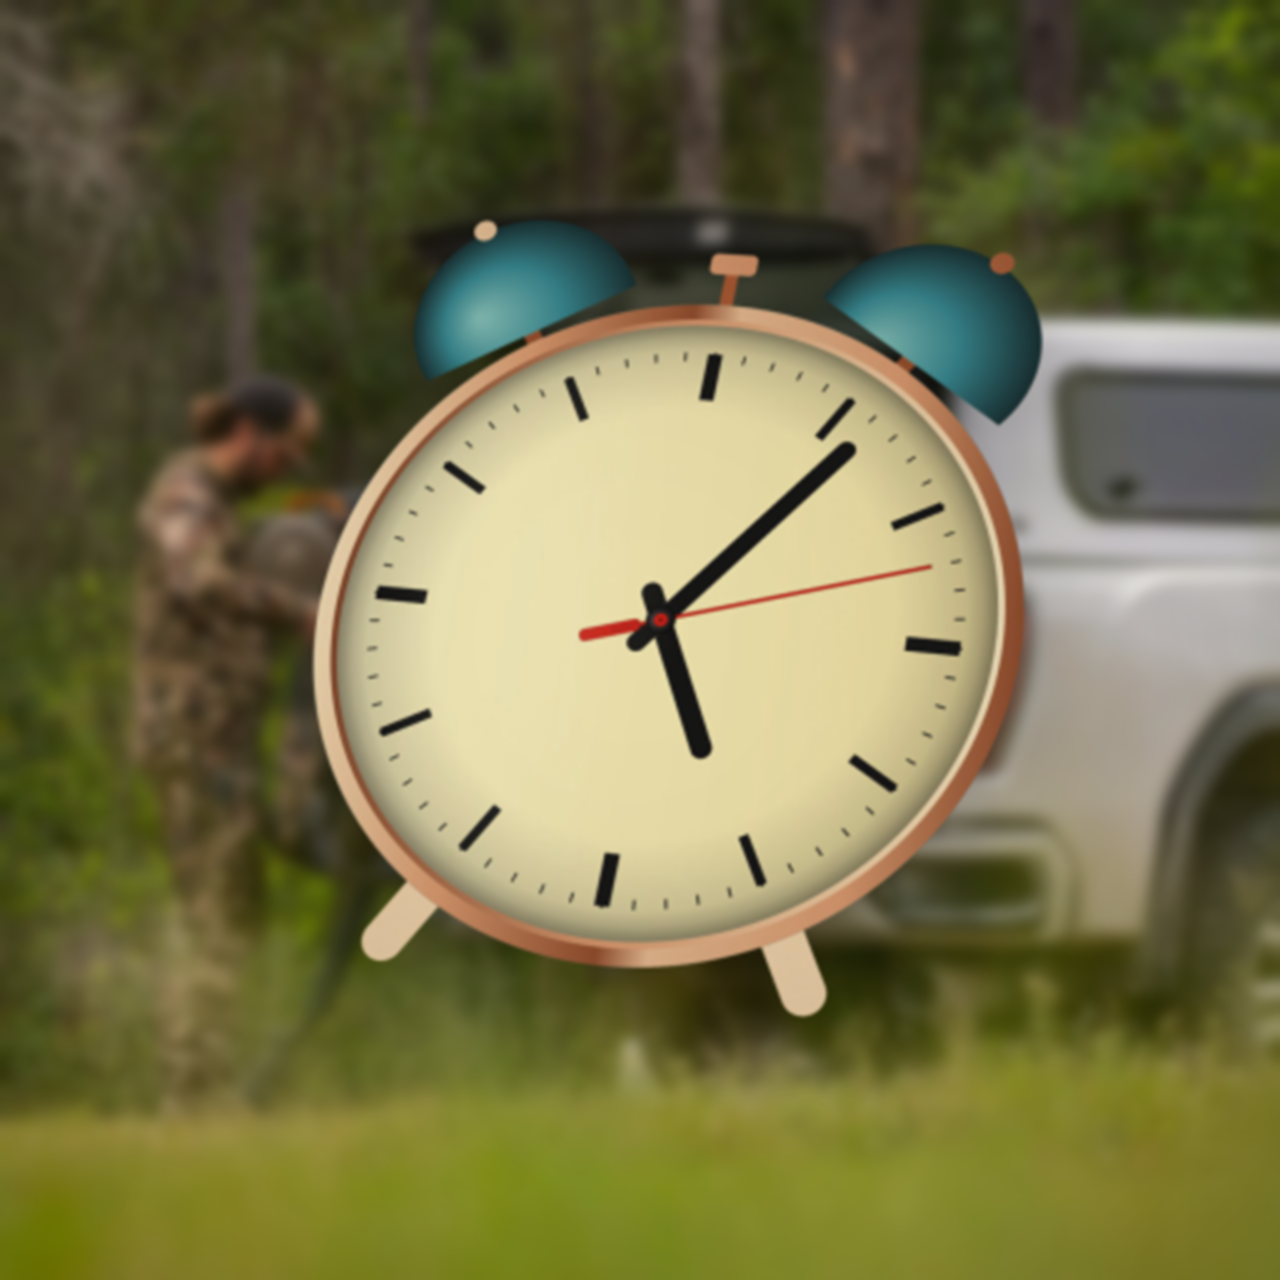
**5:06:12**
